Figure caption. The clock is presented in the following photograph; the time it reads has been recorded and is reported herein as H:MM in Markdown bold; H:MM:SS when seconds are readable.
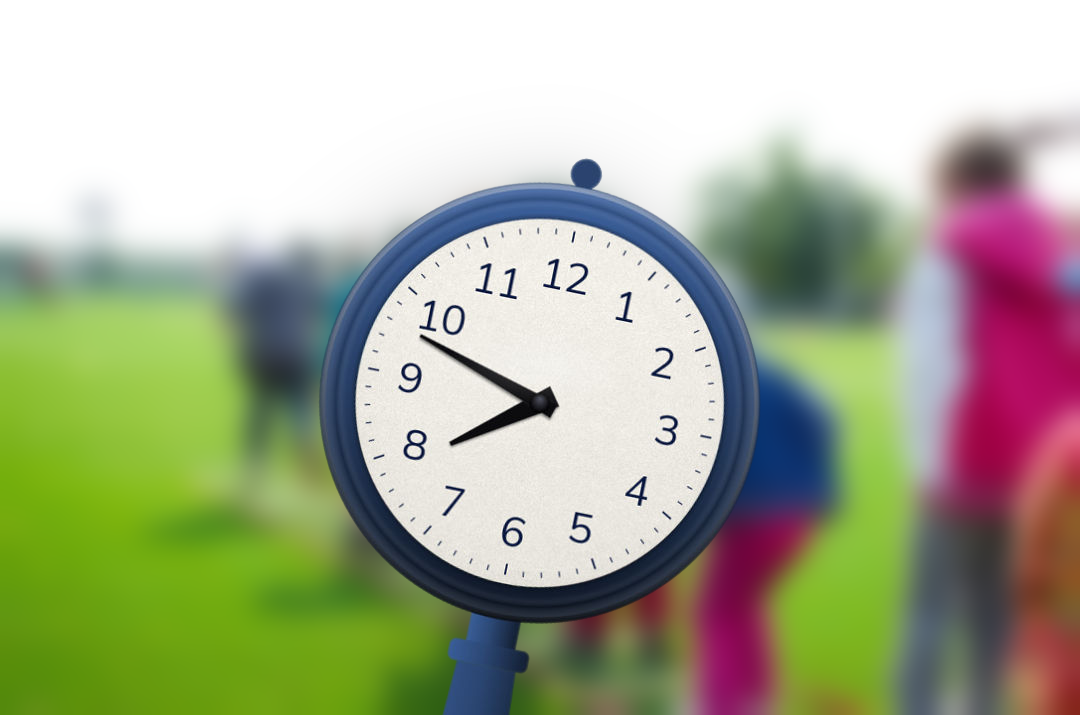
**7:48**
